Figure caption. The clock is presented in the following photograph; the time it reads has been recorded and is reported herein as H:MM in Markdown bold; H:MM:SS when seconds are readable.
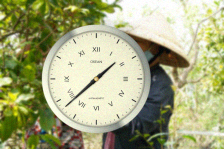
**1:38**
